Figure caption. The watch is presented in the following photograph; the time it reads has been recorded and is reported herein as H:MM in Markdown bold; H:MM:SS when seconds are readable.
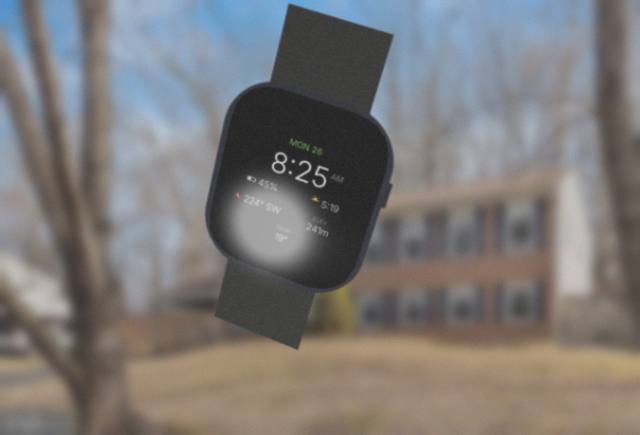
**8:25**
